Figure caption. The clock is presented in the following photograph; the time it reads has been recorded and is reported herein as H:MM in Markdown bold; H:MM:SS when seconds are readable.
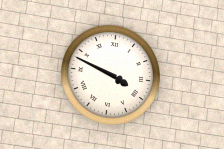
**3:48**
